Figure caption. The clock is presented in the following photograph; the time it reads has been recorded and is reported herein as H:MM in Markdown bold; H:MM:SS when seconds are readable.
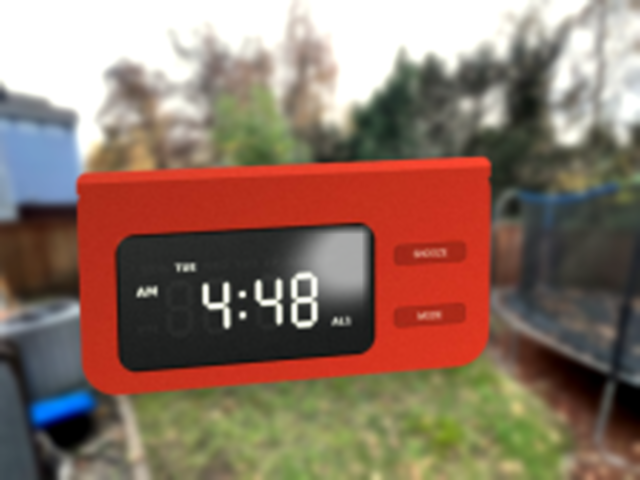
**4:48**
